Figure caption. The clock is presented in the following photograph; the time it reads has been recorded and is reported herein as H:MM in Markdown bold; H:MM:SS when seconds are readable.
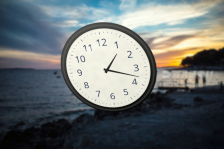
**1:18**
